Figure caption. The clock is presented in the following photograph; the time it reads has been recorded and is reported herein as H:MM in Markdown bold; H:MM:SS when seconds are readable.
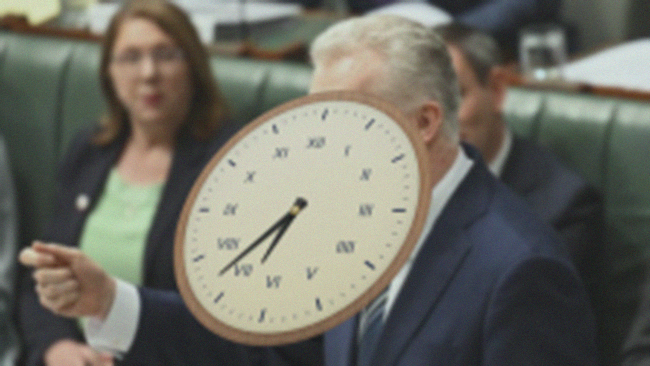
**6:37**
